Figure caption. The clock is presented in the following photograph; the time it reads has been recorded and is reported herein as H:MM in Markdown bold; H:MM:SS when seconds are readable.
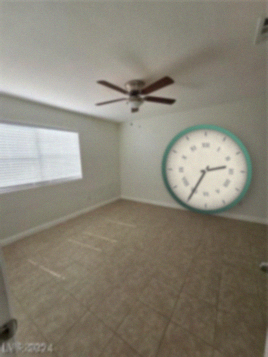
**2:35**
